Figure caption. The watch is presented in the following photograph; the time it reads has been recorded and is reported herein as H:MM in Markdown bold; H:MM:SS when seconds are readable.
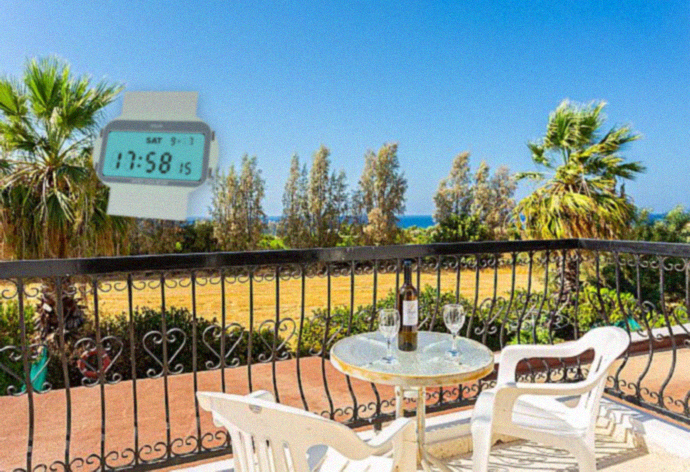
**17:58:15**
